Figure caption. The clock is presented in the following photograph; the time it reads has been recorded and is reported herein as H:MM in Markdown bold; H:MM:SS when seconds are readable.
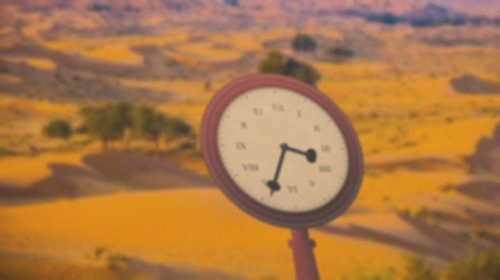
**3:34**
